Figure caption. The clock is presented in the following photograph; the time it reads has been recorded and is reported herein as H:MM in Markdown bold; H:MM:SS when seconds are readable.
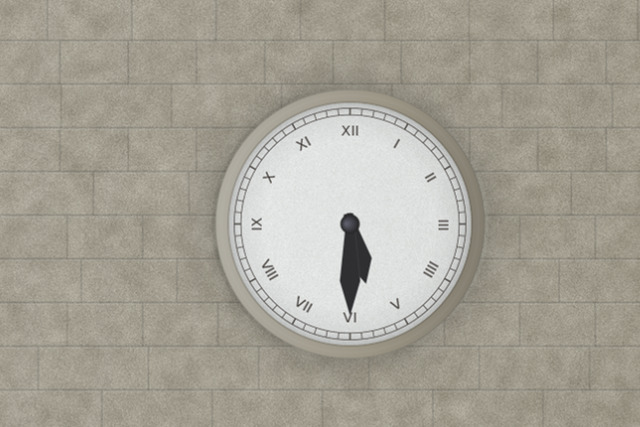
**5:30**
